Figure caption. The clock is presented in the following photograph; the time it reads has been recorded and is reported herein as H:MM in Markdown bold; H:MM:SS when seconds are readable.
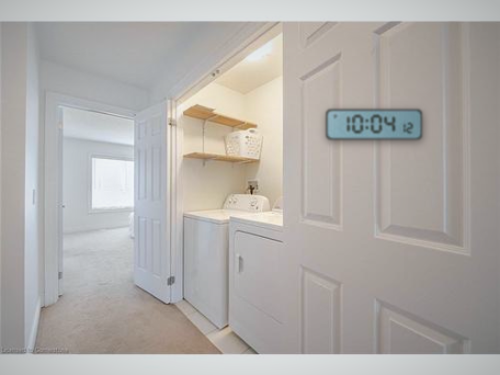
**10:04**
